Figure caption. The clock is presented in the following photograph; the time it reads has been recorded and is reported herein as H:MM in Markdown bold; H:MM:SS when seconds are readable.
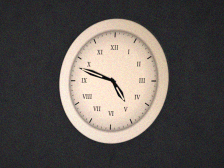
**4:48**
